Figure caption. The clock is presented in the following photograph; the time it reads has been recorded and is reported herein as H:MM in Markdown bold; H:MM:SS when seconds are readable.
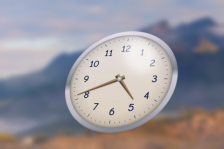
**4:41**
